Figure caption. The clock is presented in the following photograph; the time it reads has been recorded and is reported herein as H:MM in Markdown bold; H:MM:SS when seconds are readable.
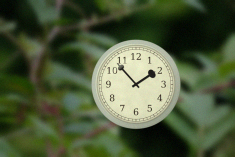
**1:53**
